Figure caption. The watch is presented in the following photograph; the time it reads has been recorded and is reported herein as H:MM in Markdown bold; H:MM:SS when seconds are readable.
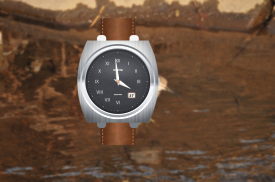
**3:59**
